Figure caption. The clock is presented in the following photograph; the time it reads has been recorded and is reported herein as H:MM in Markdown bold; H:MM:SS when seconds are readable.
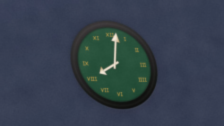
**8:02**
